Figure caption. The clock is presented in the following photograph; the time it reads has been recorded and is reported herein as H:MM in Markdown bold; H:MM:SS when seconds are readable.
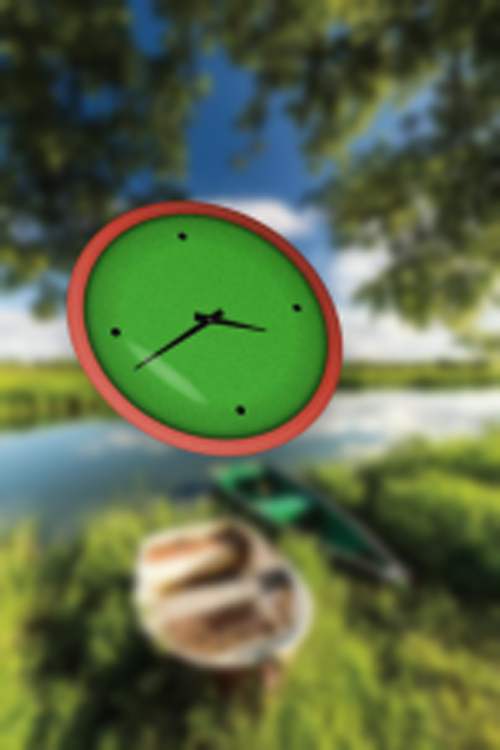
**3:41**
